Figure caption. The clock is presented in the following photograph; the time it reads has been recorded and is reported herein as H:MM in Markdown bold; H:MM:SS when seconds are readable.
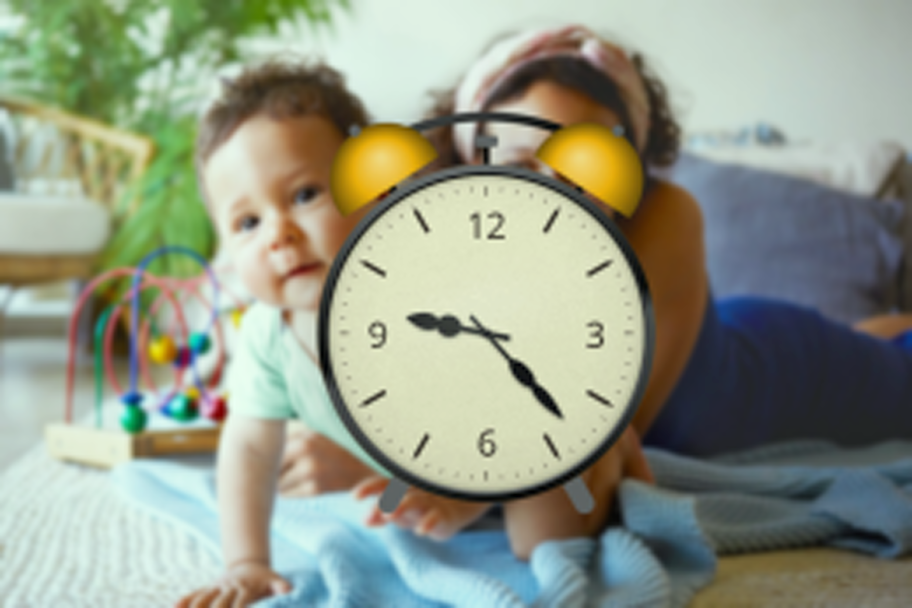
**9:23**
